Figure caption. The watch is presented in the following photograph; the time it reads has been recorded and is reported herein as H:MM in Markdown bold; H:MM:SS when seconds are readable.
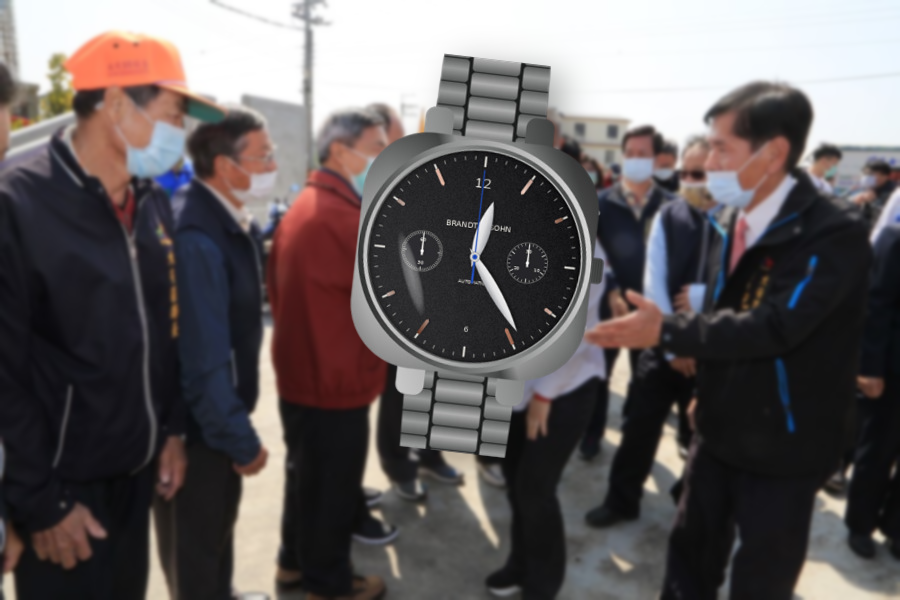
**12:24**
